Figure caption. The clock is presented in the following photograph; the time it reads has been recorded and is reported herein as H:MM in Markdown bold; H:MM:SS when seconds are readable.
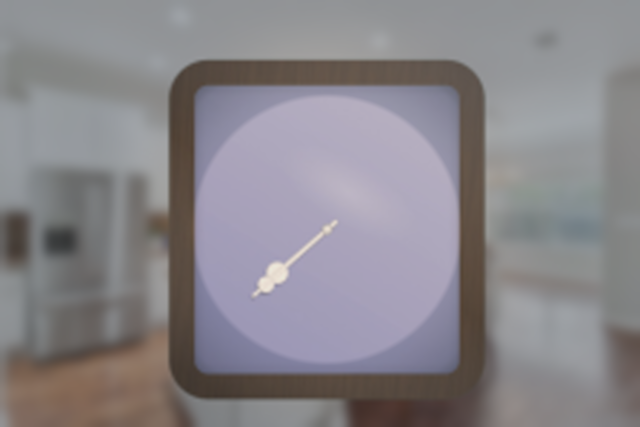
**7:38**
